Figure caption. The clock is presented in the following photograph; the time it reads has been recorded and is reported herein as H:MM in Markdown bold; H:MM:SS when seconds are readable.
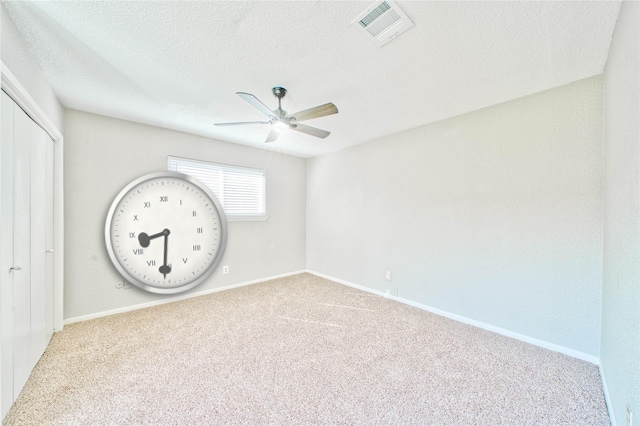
**8:31**
